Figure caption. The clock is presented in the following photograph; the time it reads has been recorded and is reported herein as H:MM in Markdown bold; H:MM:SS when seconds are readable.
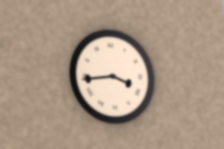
**3:44**
